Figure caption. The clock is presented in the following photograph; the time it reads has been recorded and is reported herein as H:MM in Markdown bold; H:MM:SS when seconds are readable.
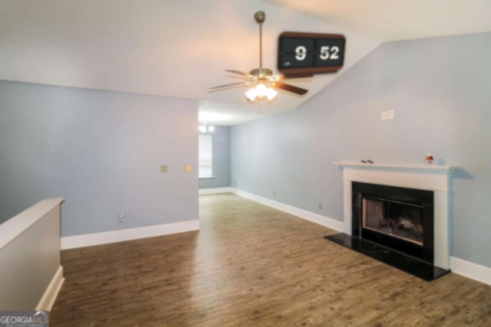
**9:52**
